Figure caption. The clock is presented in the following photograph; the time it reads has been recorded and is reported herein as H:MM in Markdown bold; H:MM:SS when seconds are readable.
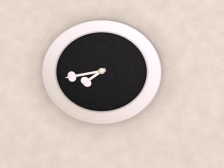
**7:43**
